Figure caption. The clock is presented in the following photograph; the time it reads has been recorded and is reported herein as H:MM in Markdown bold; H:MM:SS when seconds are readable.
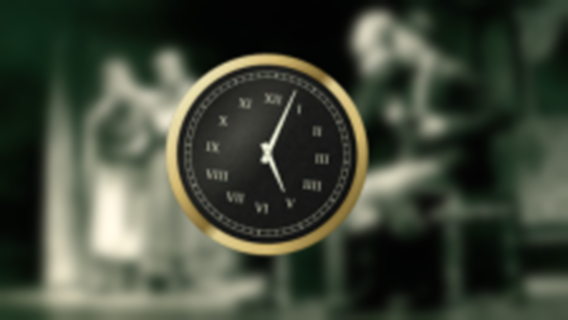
**5:03**
